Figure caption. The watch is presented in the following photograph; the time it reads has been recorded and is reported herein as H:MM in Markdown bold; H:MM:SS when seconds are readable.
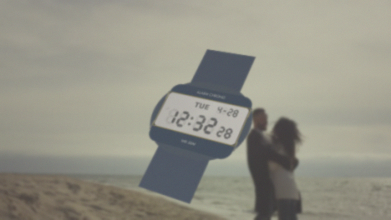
**12:32:28**
